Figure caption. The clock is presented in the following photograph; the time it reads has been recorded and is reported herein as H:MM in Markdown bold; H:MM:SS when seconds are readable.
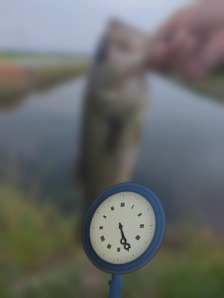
**5:26**
